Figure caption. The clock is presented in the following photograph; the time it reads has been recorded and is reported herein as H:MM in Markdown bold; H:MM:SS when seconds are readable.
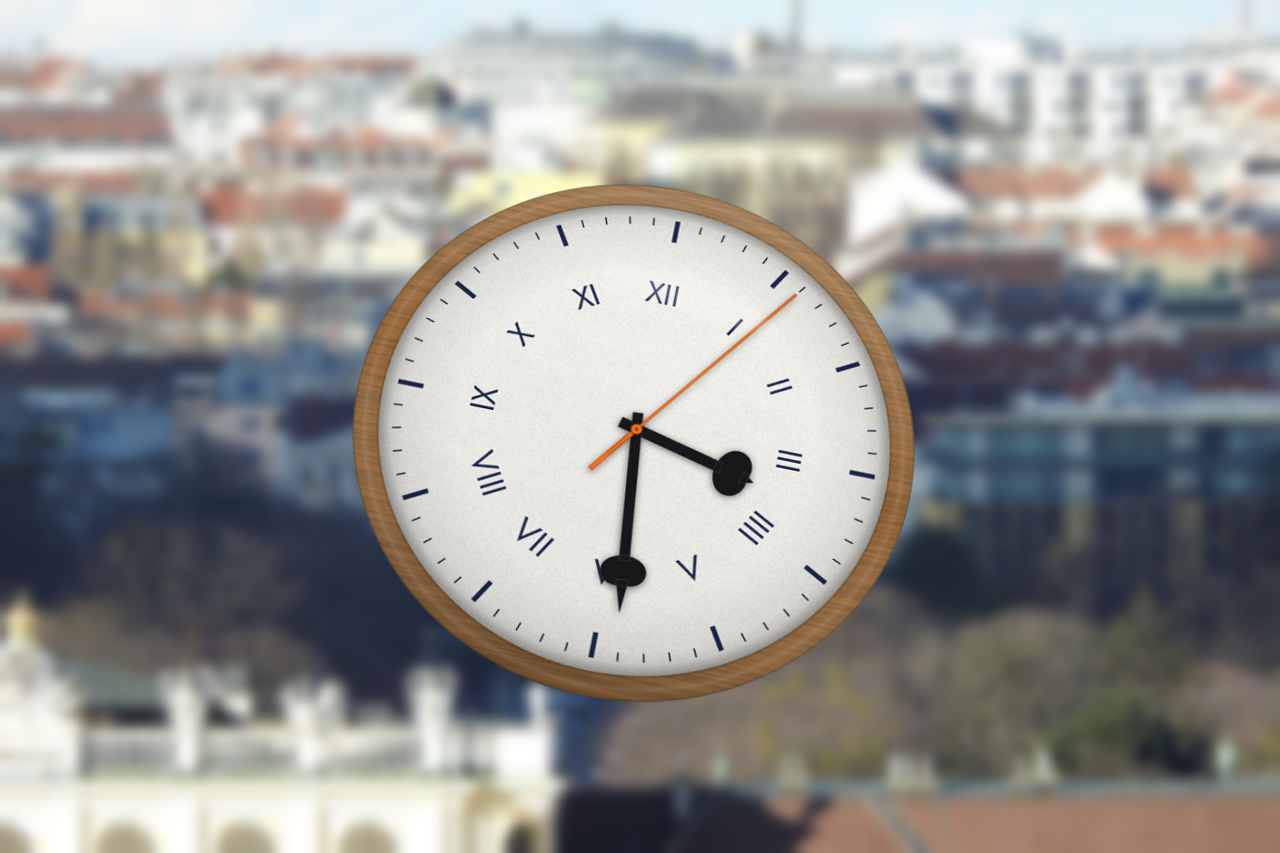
**3:29:06**
